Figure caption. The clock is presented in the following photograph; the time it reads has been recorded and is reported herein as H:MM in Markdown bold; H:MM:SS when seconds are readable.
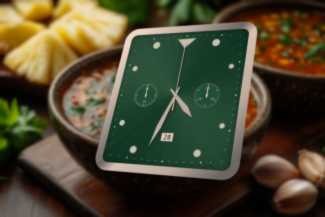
**4:33**
